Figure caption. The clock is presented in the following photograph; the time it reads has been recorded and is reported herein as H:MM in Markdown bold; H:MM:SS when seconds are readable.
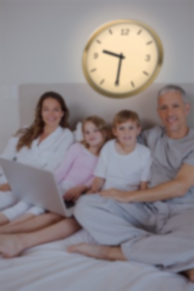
**9:30**
